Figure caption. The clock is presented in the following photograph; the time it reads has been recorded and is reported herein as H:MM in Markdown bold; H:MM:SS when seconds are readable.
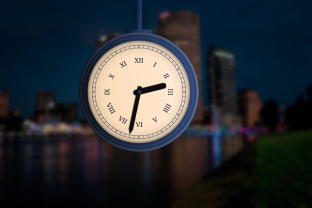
**2:32**
